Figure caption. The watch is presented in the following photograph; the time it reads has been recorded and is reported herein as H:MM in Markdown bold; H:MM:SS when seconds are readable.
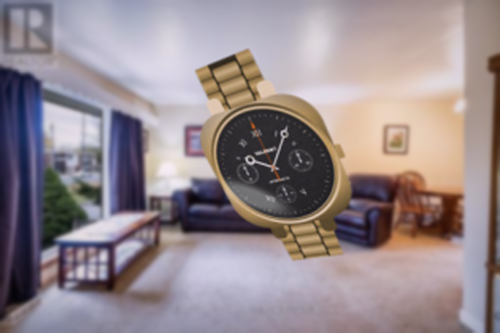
**10:07**
